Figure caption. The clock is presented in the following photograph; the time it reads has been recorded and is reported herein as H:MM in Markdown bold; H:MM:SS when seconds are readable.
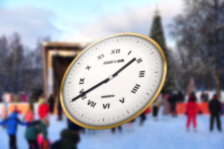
**1:40**
